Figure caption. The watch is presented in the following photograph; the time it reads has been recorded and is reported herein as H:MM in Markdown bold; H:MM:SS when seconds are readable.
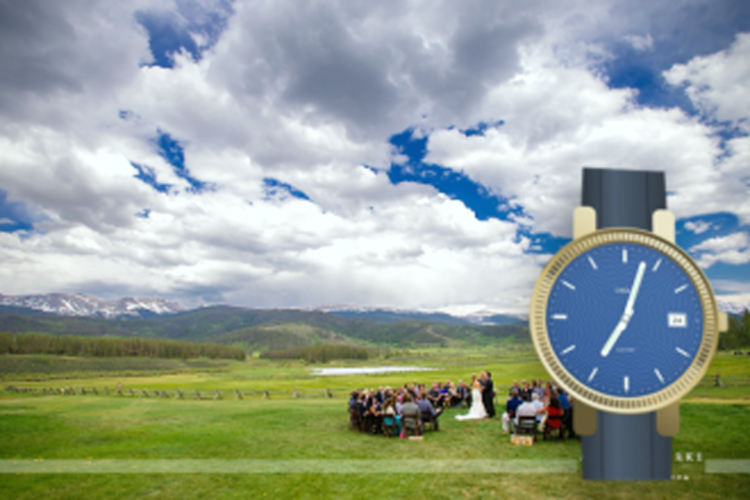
**7:03**
